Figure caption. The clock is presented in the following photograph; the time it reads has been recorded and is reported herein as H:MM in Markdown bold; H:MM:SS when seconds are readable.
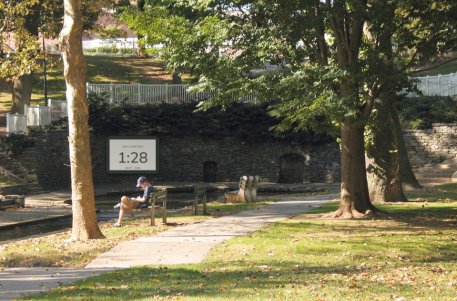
**1:28**
